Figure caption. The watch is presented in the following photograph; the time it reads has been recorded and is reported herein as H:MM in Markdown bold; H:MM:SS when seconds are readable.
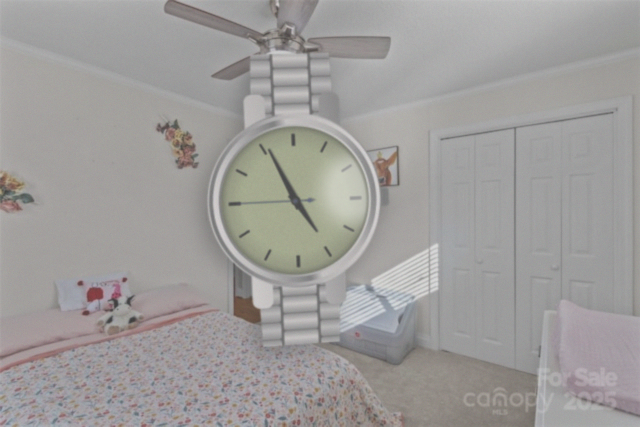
**4:55:45**
